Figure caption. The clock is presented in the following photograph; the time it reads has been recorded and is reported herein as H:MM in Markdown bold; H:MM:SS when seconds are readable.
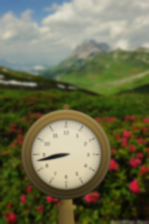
**8:43**
